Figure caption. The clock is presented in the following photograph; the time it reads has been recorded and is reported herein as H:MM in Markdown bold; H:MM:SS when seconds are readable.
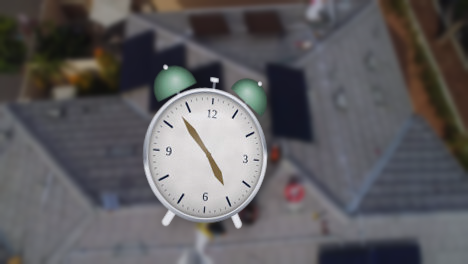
**4:53**
